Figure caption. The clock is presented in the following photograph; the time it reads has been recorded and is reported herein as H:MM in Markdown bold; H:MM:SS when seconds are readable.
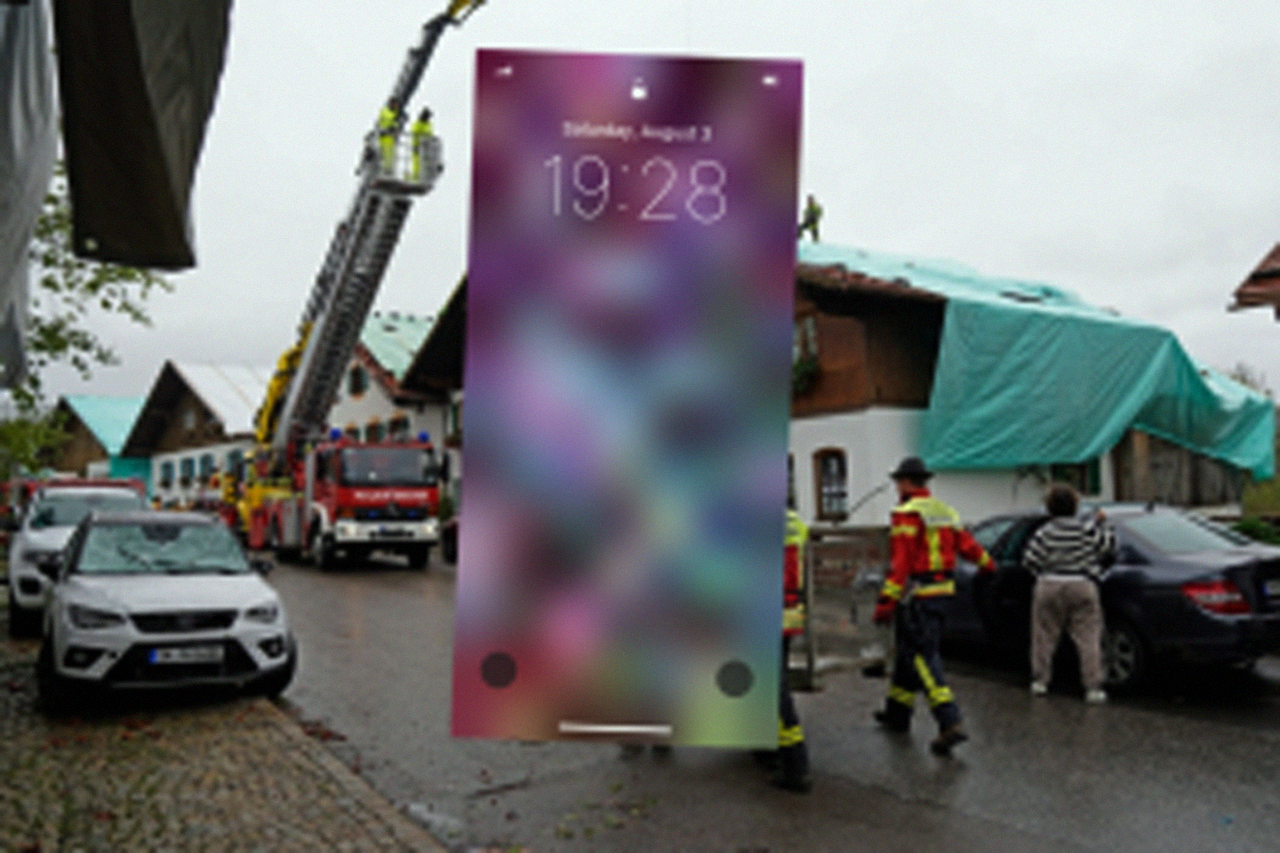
**19:28**
